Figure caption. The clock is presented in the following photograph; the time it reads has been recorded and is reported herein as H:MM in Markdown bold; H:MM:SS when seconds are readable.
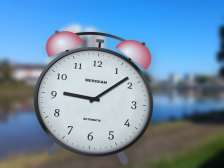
**9:08**
